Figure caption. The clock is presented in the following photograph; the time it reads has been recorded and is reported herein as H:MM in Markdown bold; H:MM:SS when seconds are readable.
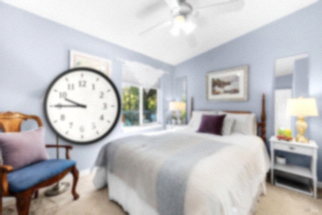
**9:45**
